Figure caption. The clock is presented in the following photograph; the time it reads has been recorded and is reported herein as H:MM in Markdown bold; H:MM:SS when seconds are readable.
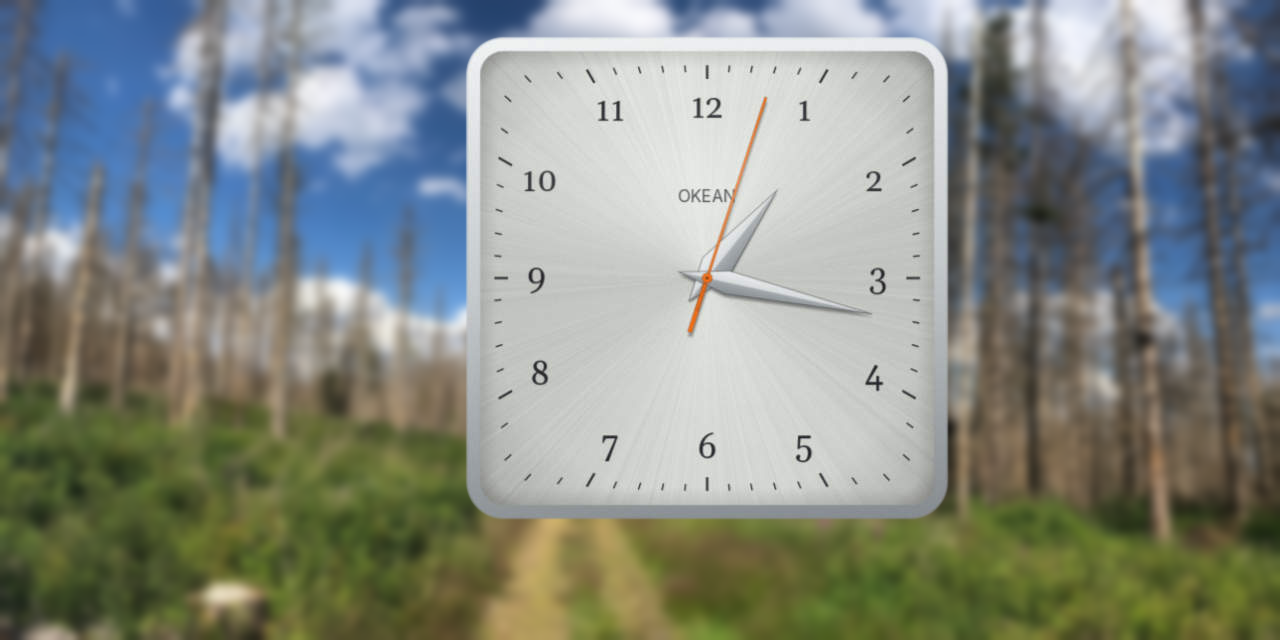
**1:17:03**
